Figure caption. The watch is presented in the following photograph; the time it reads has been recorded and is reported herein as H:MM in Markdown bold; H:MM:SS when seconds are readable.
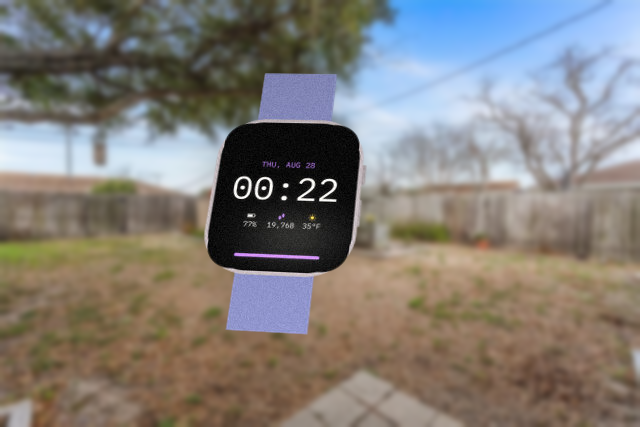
**0:22**
